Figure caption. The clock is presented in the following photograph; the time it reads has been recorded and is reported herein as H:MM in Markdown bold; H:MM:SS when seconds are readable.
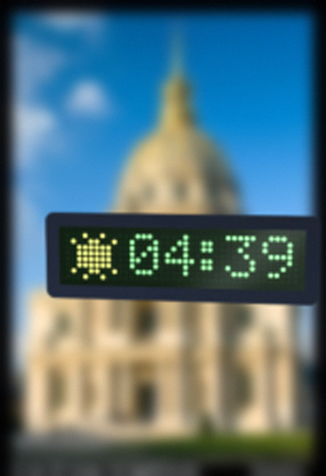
**4:39**
